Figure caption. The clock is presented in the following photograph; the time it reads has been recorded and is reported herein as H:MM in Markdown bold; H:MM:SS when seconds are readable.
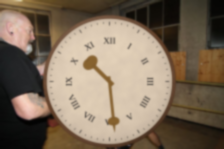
**10:29**
